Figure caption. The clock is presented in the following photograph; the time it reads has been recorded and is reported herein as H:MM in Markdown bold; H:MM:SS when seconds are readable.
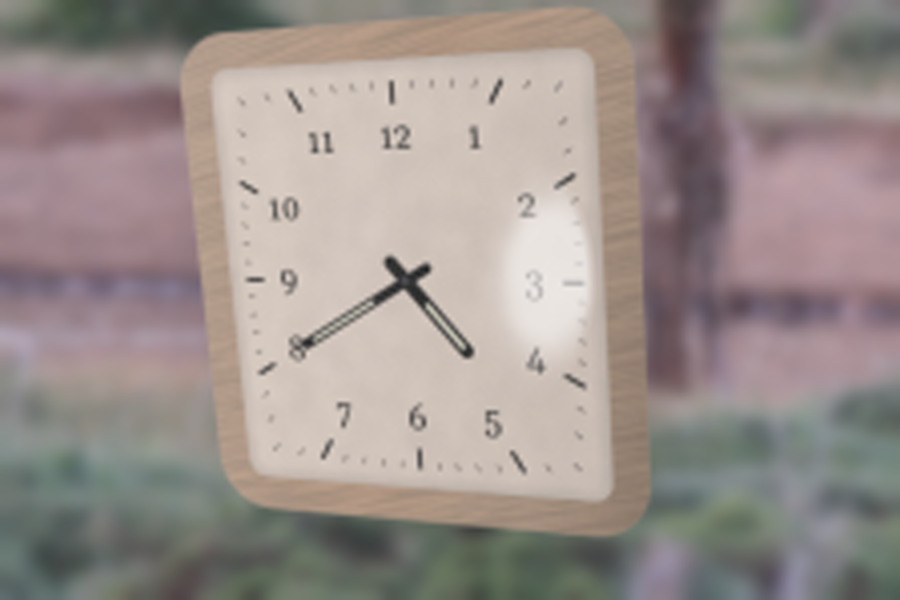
**4:40**
